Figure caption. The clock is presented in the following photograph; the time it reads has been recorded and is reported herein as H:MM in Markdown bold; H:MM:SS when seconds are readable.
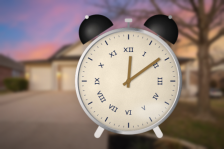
**12:09**
